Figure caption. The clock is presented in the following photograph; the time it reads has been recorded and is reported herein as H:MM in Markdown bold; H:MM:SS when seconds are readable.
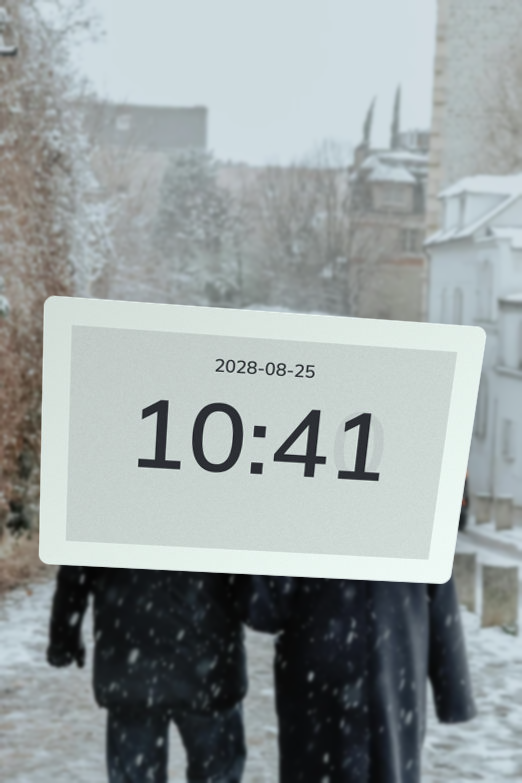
**10:41**
